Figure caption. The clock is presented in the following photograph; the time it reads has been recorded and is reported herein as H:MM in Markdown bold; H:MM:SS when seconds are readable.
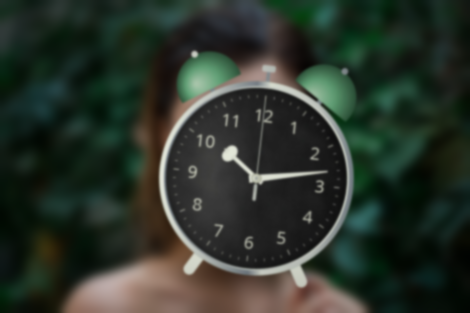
**10:13:00**
